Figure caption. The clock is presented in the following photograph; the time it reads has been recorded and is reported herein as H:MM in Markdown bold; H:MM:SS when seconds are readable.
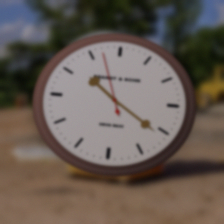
**10:20:57**
